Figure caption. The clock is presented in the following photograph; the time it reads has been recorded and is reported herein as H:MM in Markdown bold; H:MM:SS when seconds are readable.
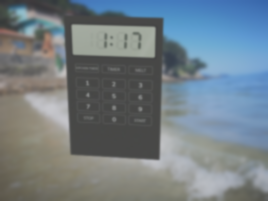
**1:17**
